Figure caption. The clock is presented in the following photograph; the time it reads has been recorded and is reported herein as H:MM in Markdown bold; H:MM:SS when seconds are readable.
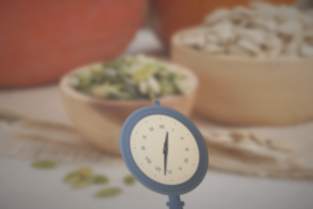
**12:32**
